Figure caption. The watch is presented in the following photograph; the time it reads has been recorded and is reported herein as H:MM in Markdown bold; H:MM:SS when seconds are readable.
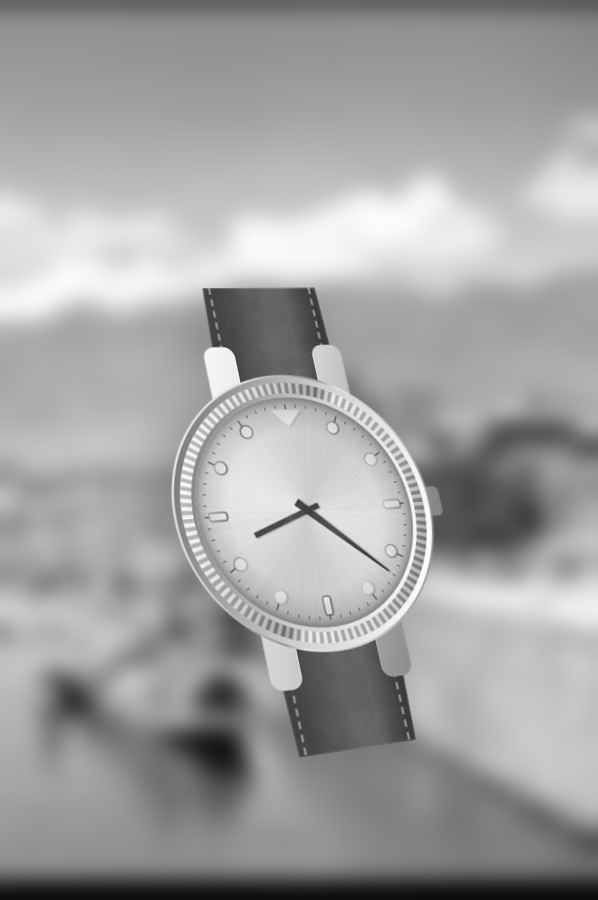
**8:22**
